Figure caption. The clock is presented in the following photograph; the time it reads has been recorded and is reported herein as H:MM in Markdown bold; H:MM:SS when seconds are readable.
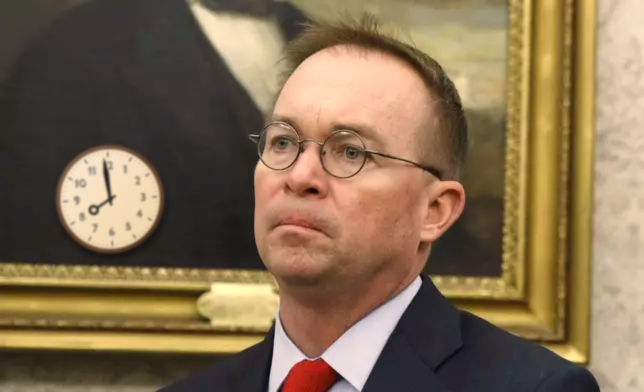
**7:59**
